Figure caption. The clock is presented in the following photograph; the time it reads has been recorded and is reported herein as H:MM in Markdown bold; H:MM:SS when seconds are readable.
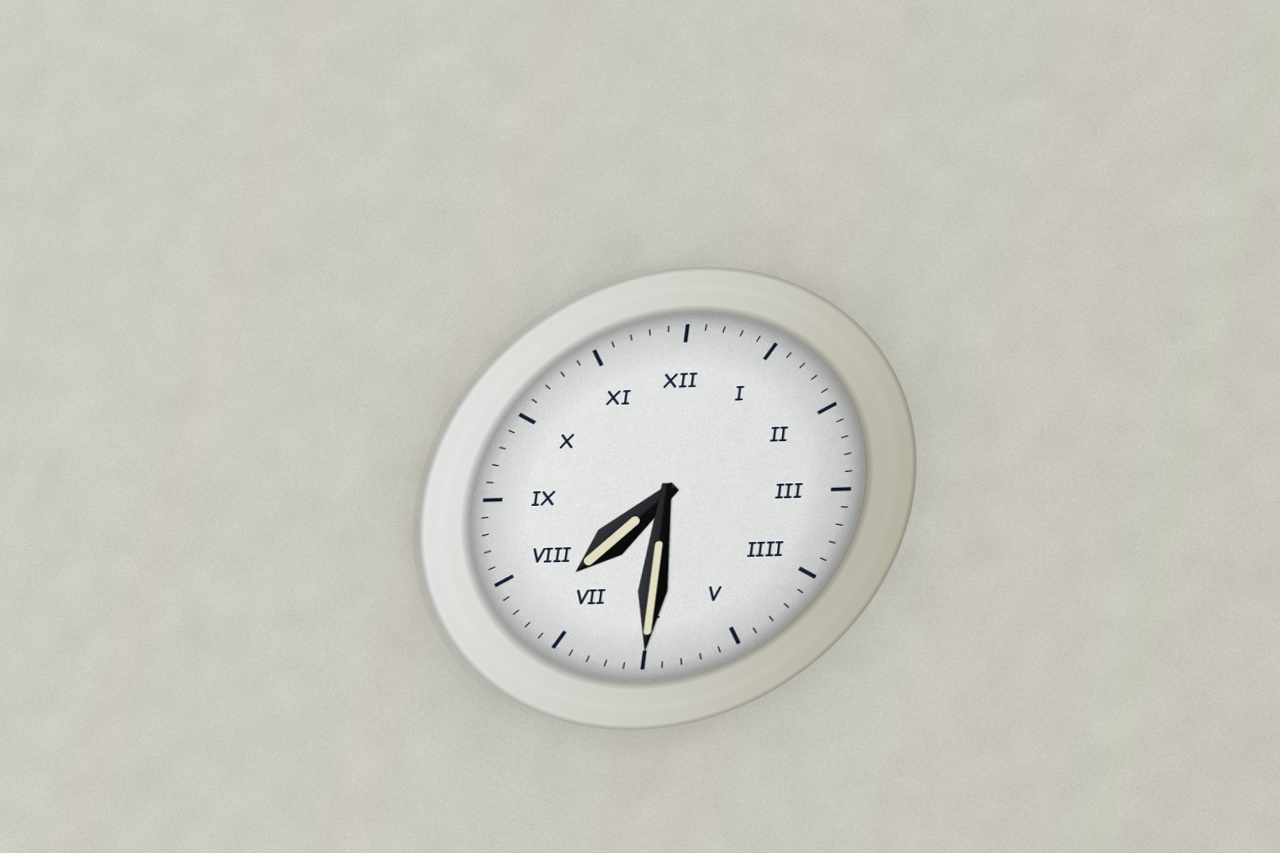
**7:30**
